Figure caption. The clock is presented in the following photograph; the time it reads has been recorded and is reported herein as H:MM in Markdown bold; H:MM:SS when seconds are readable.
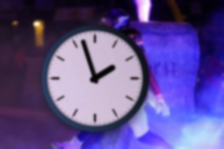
**1:57**
